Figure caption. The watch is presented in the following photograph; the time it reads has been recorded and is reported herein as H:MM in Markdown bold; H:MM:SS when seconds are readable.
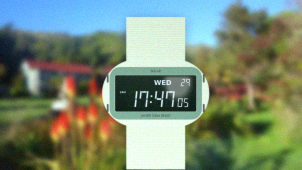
**17:47:05**
